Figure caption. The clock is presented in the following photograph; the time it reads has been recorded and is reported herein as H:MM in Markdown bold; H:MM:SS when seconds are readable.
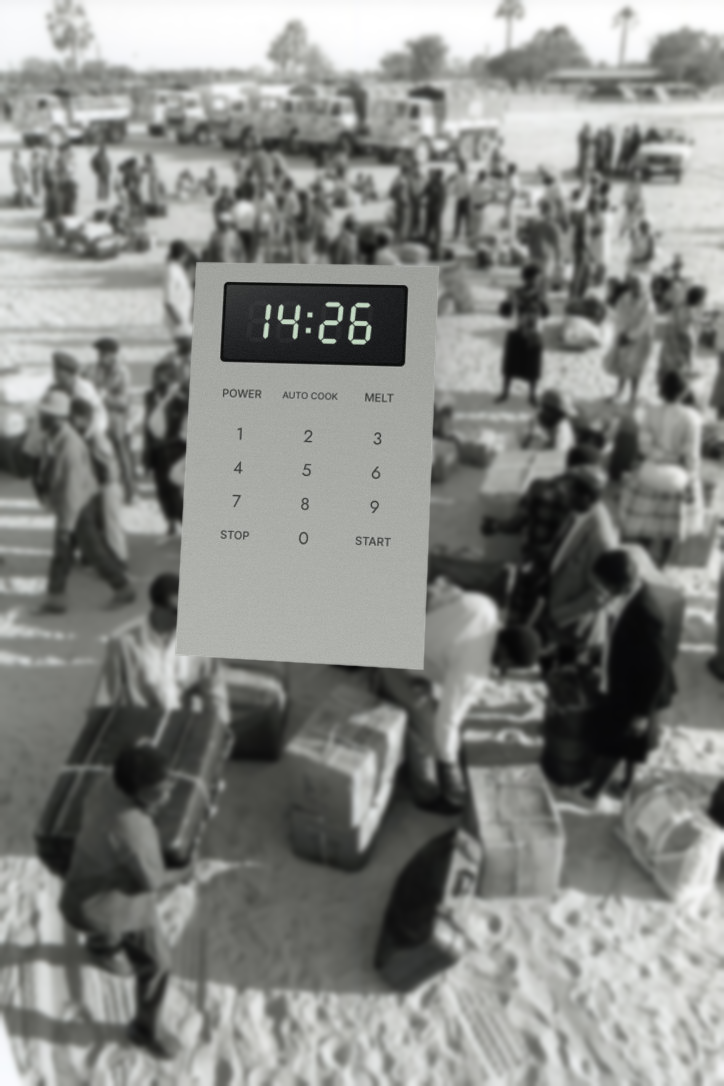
**14:26**
